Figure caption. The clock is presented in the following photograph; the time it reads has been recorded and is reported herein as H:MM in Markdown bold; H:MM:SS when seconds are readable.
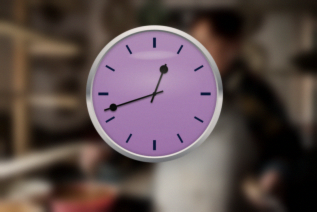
**12:42**
